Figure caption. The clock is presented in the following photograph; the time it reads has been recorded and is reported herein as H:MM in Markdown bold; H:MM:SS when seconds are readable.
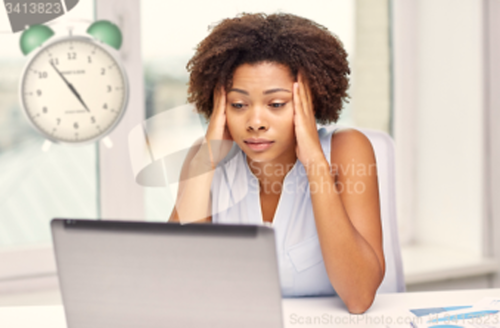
**4:54**
